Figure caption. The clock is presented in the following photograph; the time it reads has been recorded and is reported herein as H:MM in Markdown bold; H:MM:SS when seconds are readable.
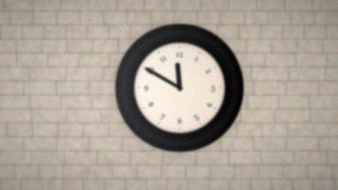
**11:50**
